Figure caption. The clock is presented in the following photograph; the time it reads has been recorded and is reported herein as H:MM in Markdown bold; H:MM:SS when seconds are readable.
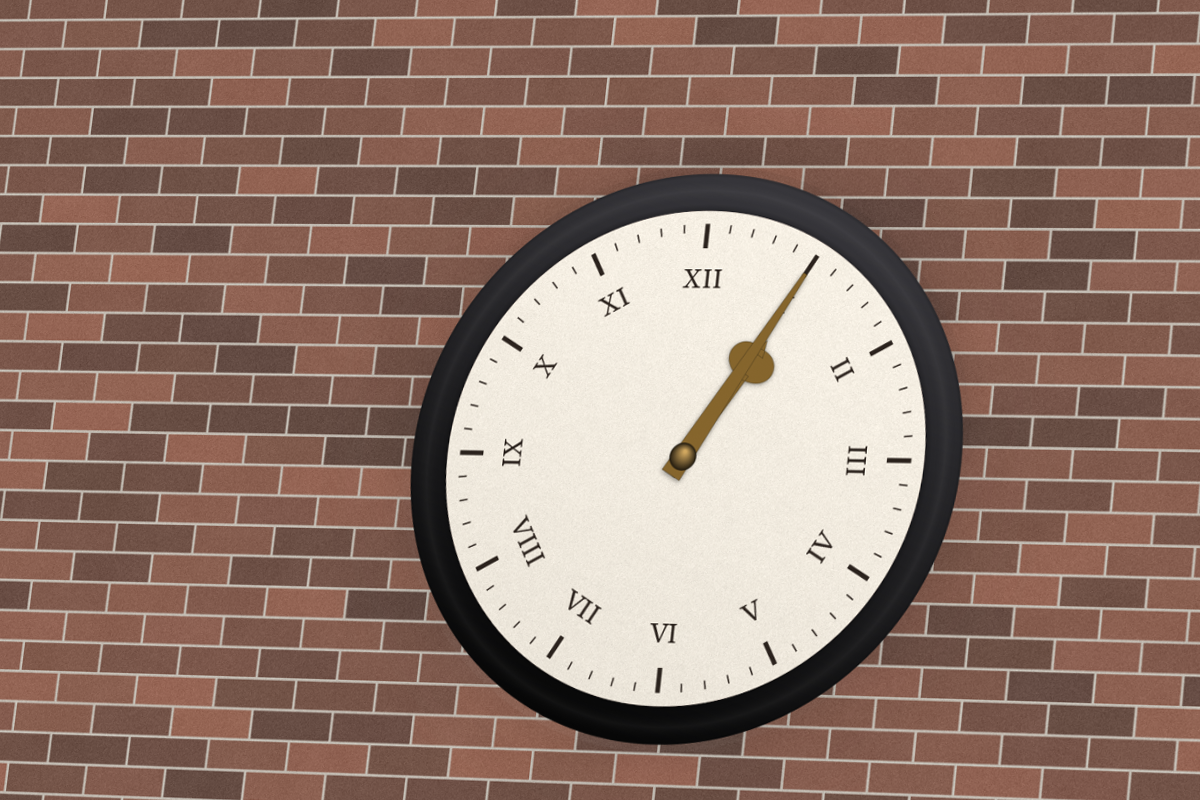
**1:05**
